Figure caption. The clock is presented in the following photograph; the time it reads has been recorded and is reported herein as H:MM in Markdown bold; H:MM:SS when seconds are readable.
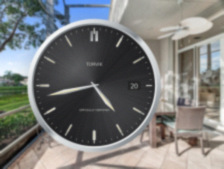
**4:43**
